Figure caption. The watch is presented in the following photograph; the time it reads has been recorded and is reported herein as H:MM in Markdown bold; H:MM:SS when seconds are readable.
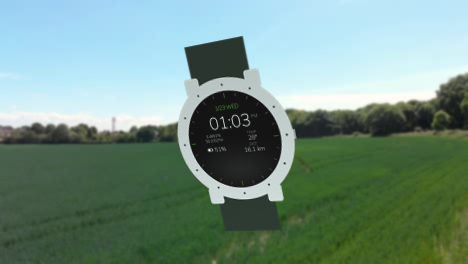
**1:03**
